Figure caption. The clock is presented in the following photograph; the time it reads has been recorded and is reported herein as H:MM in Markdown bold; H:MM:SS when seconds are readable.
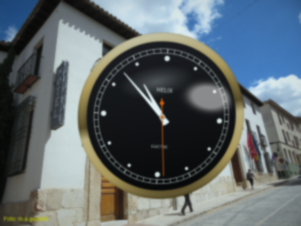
**10:52:29**
